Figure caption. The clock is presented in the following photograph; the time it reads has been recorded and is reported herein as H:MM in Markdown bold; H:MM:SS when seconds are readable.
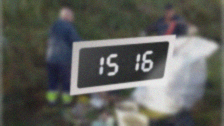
**15:16**
